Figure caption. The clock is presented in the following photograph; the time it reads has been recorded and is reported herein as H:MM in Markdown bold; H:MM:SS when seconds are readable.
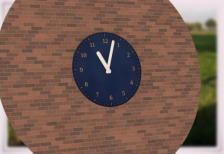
**11:03**
